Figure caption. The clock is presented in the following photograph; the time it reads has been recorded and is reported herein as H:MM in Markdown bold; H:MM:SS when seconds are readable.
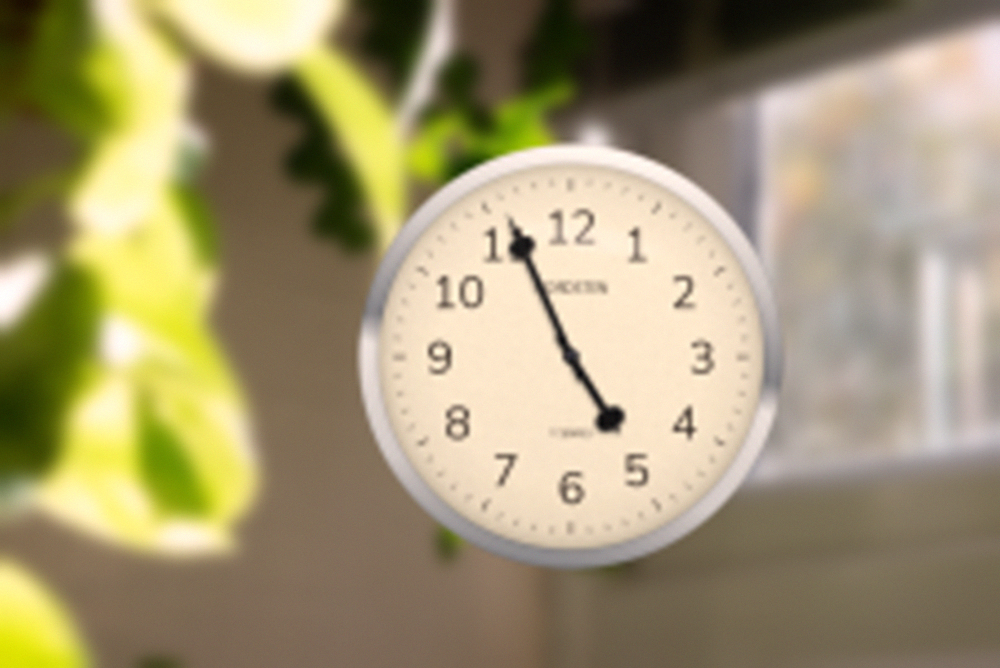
**4:56**
